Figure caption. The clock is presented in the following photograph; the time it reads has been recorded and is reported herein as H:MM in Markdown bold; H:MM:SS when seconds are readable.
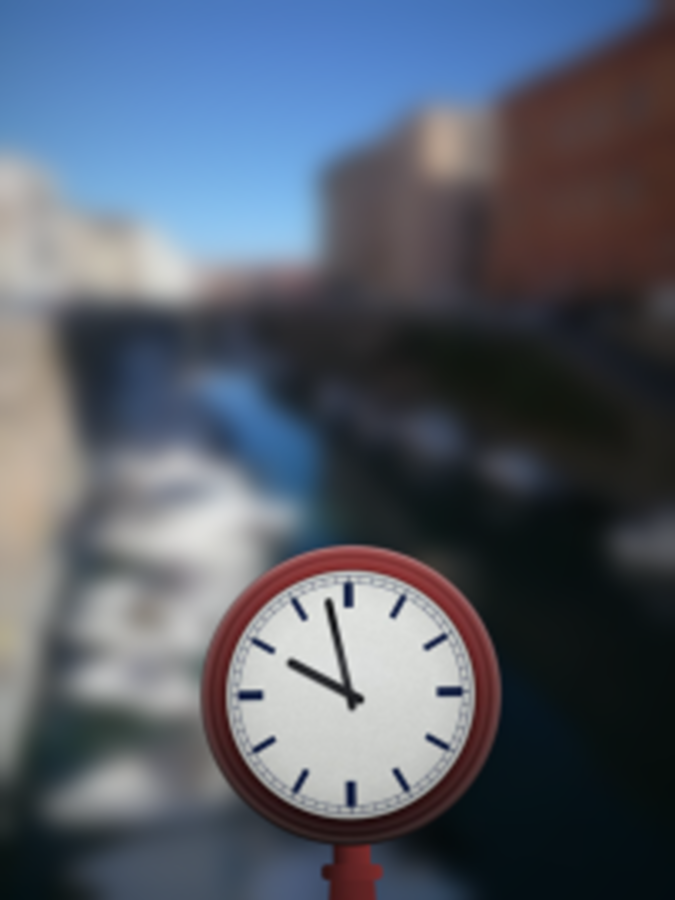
**9:58**
